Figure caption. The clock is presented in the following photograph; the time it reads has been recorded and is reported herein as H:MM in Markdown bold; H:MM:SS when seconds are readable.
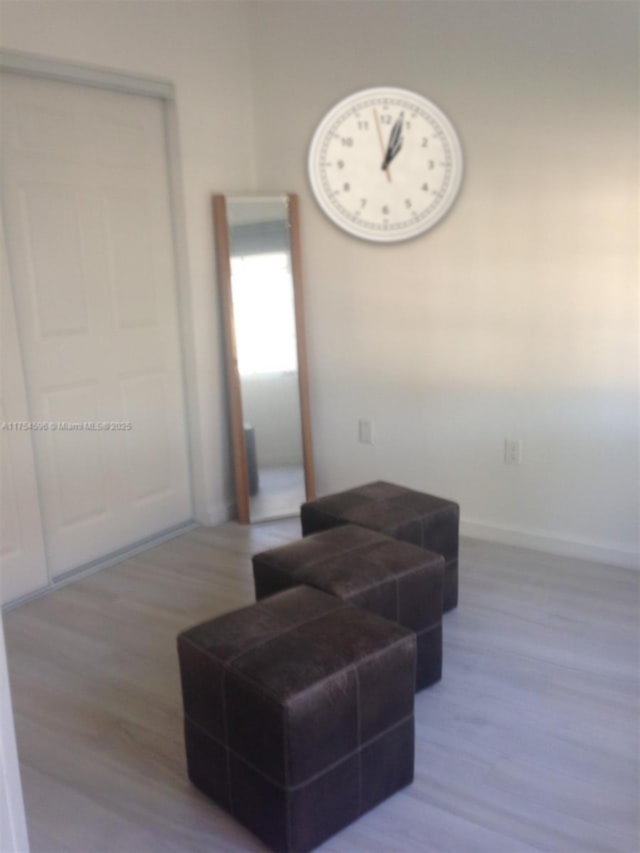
**1:02:58**
